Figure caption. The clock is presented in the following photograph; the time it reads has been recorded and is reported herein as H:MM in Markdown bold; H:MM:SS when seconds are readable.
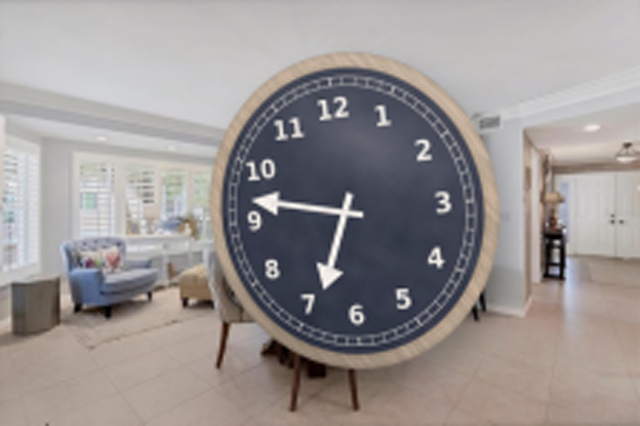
**6:47**
